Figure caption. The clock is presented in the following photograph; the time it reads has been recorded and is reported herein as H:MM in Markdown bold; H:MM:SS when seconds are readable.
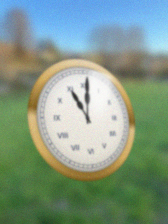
**11:01**
